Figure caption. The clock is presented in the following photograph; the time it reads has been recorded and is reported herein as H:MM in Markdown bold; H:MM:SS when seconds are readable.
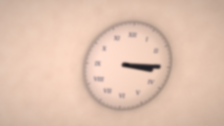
**3:15**
